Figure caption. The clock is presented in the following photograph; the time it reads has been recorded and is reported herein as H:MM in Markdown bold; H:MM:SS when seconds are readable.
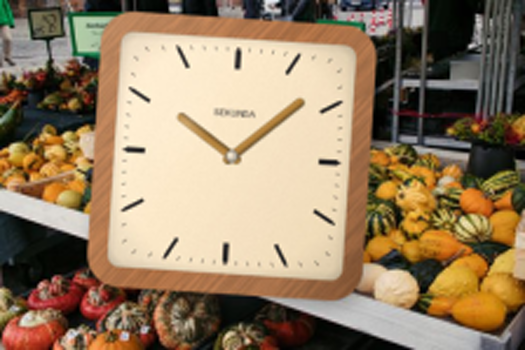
**10:08**
